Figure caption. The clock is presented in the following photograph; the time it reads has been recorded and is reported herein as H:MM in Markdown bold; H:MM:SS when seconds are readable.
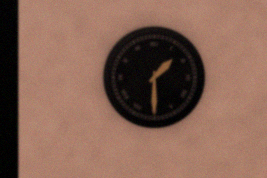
**1:30**
